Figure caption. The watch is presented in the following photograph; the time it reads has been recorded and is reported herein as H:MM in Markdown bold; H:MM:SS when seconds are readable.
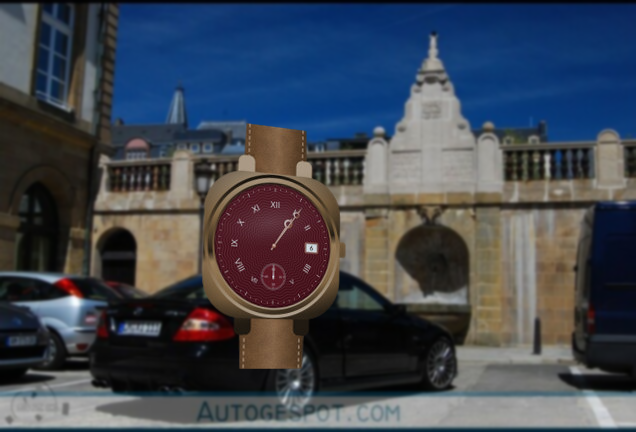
**1:06**
